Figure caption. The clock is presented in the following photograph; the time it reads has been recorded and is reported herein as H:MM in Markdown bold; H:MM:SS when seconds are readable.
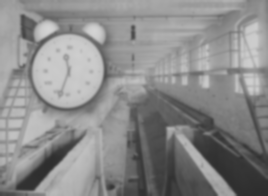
**11:33**
